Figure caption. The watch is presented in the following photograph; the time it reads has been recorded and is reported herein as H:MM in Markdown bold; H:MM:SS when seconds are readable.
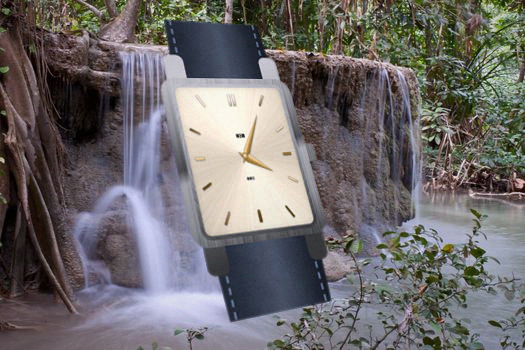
**4:05**
